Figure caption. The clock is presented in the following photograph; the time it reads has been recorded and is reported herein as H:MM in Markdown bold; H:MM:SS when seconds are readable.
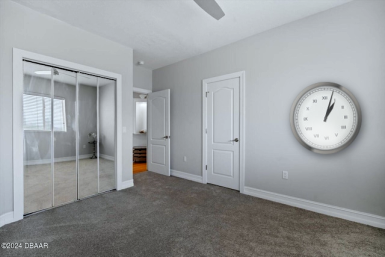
**1:03**
